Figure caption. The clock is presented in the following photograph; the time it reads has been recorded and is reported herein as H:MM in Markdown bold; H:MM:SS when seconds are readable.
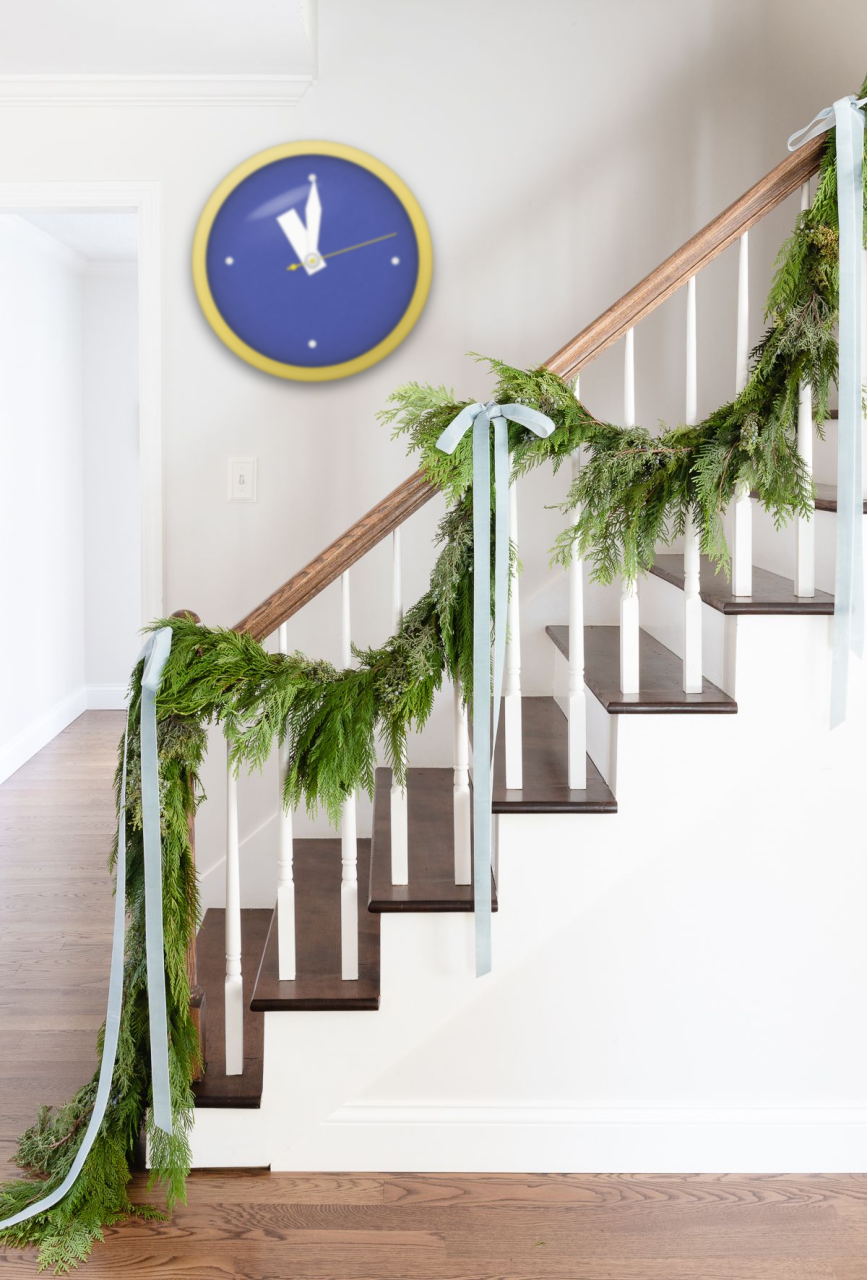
**11:00:12**
